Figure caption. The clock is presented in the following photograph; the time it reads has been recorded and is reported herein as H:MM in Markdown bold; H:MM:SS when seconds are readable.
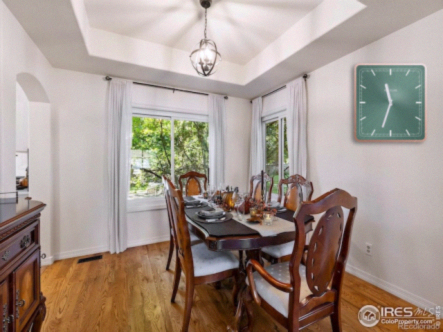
**11:33**
